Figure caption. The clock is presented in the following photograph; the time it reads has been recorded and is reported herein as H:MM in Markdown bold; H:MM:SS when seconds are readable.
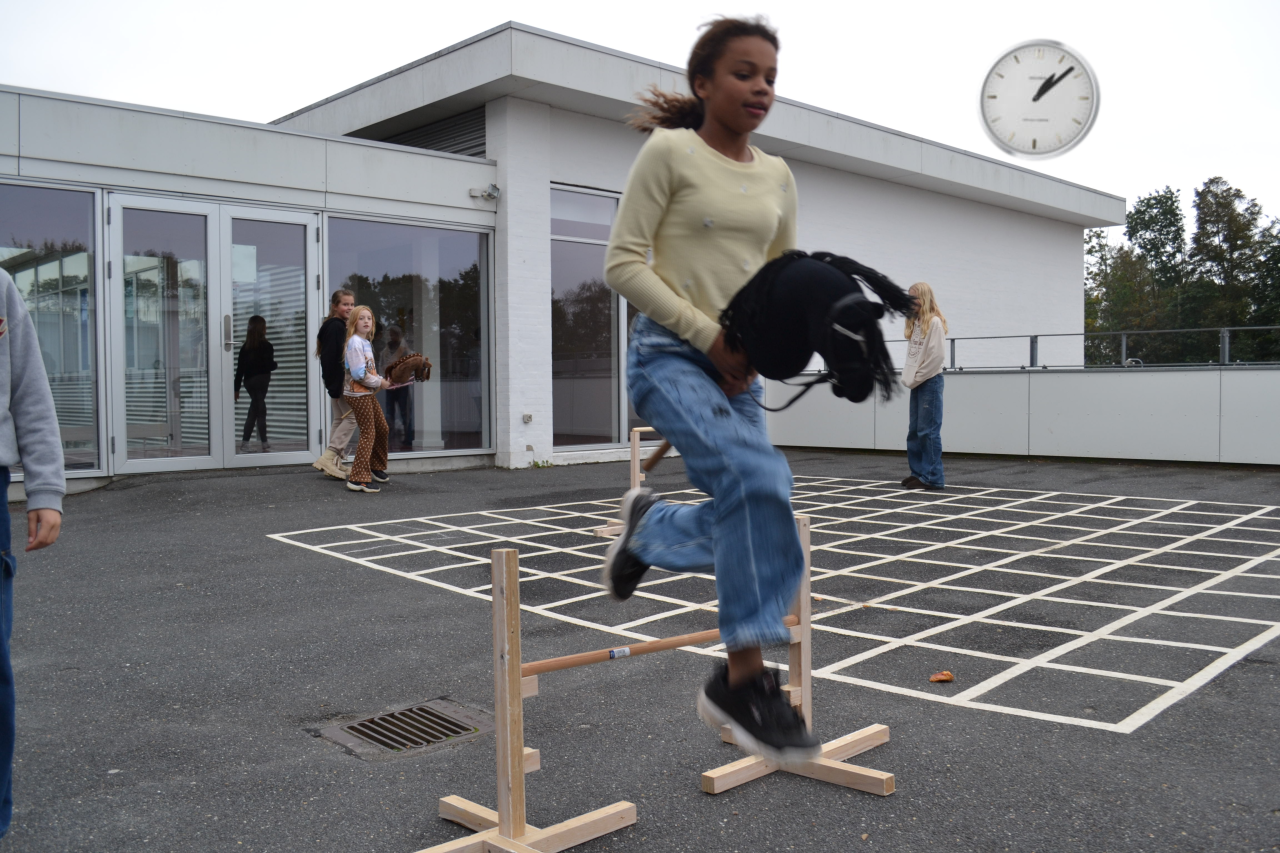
**1:08**
